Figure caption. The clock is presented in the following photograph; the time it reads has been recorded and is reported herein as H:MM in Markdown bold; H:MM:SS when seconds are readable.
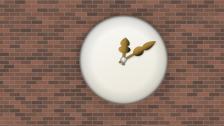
**12:10**
